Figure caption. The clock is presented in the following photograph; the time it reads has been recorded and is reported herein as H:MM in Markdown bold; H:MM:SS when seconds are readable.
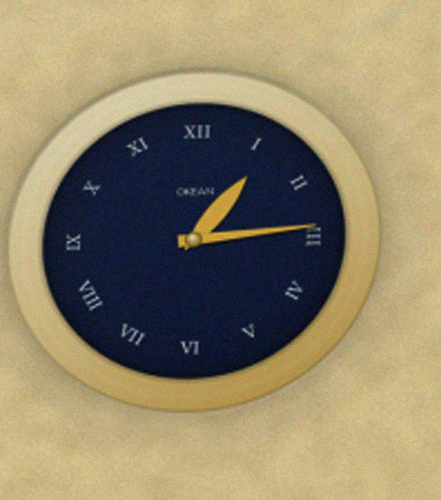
**1:14**
